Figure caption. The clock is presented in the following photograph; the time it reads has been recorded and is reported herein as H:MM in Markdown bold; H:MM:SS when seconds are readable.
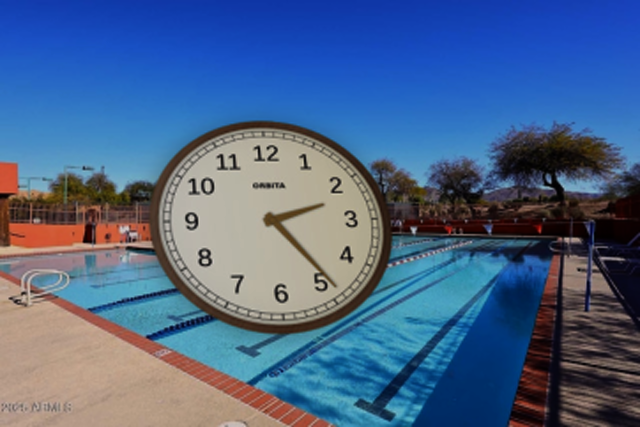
**2:24**
